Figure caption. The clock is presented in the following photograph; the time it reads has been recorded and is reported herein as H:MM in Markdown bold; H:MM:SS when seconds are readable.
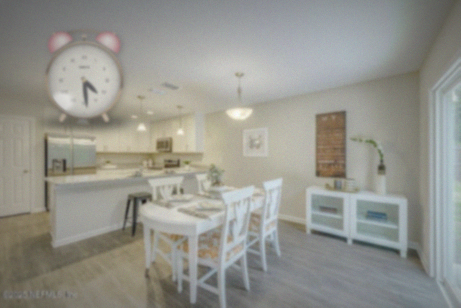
**4:29**
